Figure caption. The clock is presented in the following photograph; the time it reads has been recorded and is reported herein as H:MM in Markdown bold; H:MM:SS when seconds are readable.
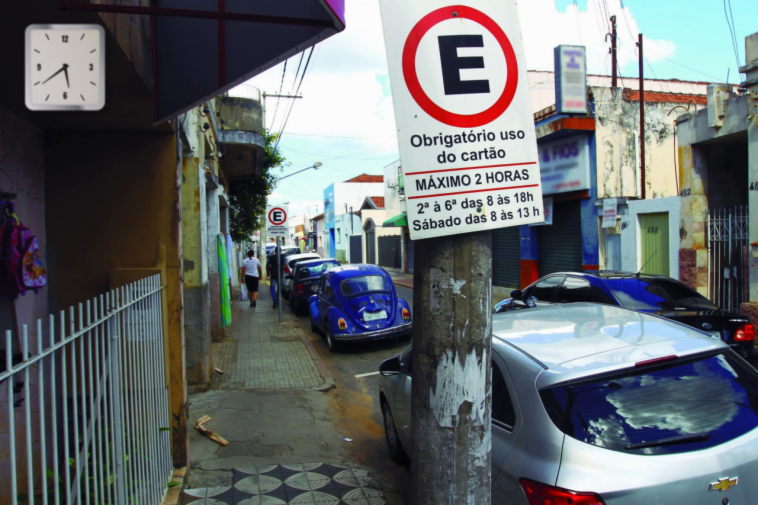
**5:39**
